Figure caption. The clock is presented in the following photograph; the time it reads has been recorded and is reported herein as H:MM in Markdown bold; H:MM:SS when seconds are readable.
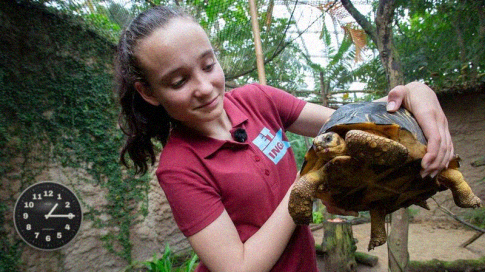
**1:15**
